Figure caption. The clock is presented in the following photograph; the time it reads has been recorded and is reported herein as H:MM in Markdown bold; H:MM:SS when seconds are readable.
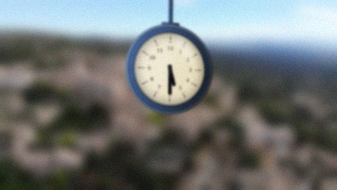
**5:30**
